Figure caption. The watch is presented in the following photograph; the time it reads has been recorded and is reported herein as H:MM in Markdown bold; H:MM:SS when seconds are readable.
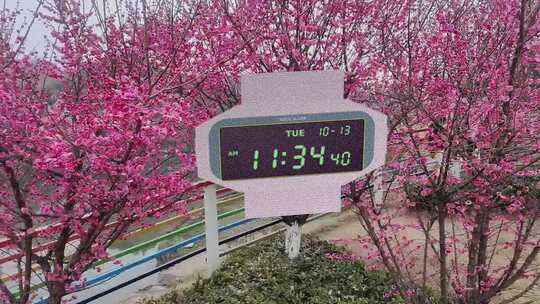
**11:34:40**
